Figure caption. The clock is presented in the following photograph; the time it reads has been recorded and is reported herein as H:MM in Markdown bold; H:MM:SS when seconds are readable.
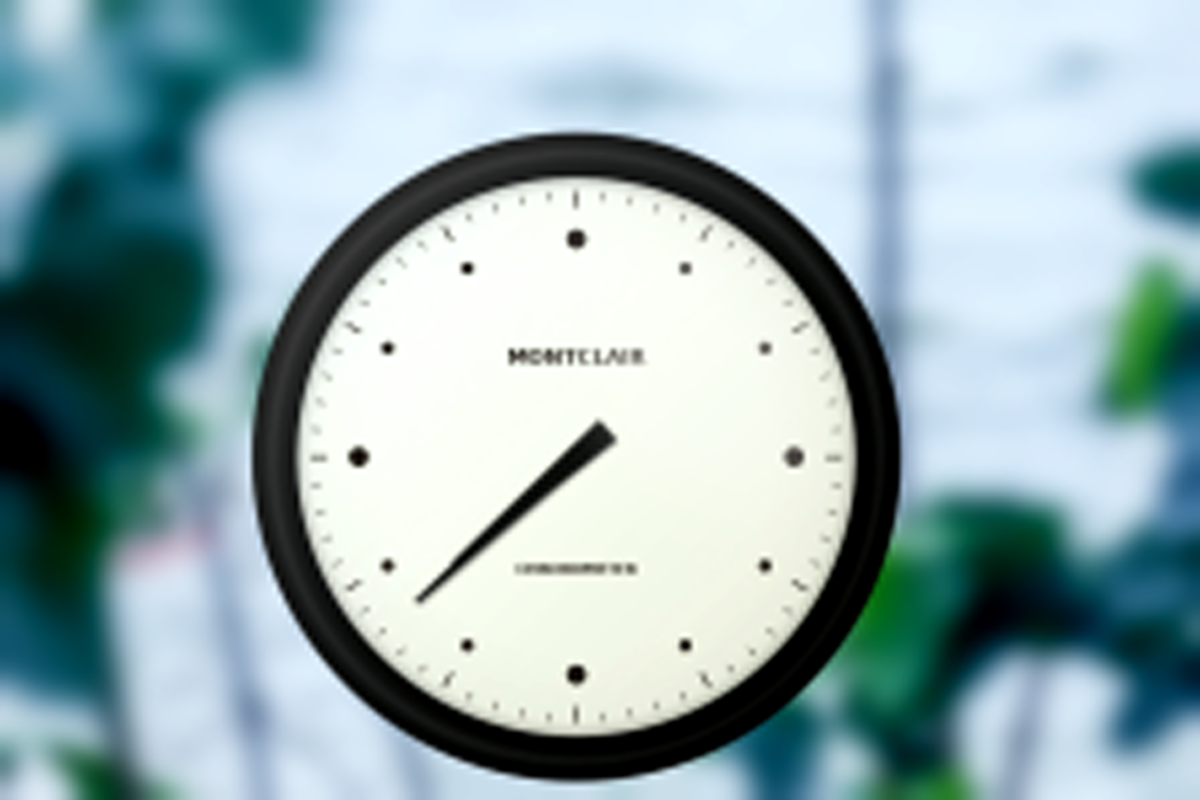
**7:38**
